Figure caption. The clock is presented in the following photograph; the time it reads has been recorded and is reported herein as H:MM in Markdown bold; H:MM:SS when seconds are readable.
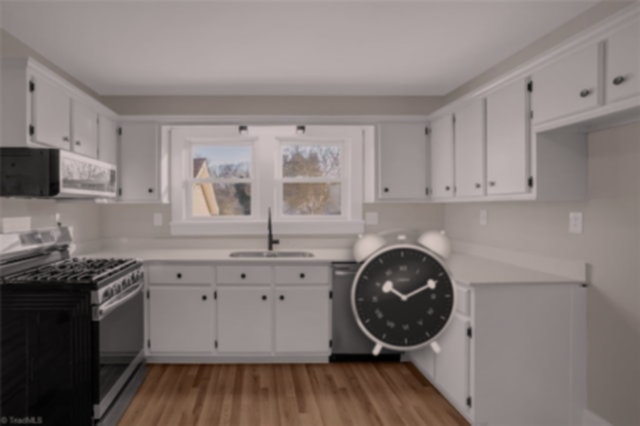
**10:11**
